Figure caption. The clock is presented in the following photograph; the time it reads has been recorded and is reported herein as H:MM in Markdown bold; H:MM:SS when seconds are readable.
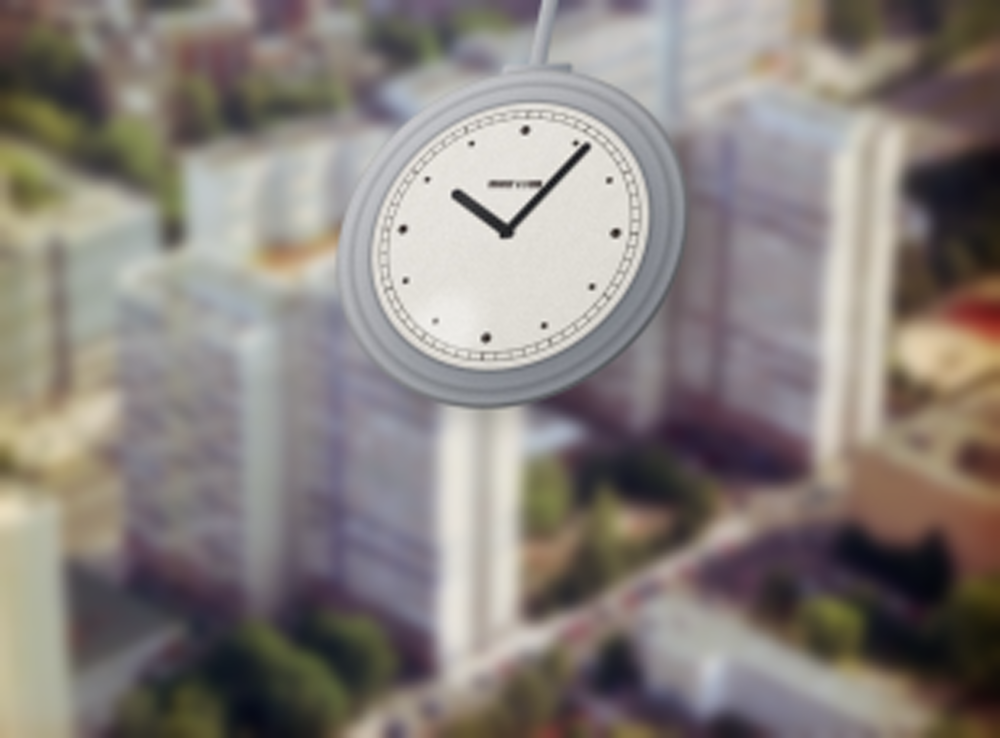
**10:06**
